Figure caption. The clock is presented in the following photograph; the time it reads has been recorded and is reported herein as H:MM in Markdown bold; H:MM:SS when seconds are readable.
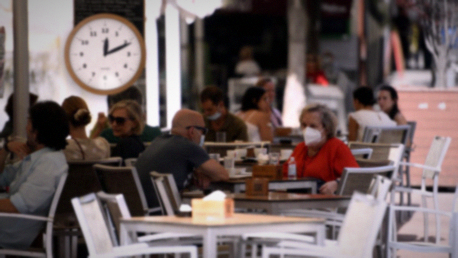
**12:11**
